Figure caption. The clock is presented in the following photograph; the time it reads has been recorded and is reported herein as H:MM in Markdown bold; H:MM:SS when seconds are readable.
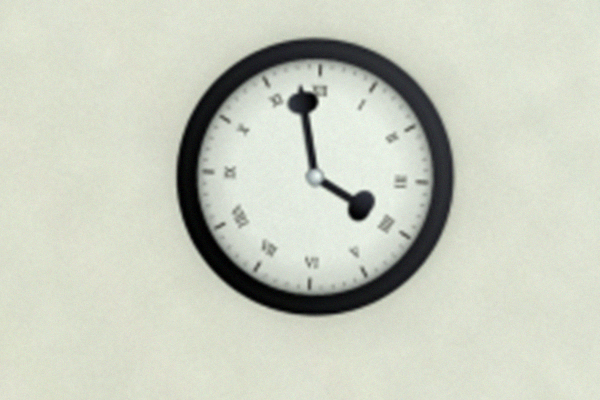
**3:58**
